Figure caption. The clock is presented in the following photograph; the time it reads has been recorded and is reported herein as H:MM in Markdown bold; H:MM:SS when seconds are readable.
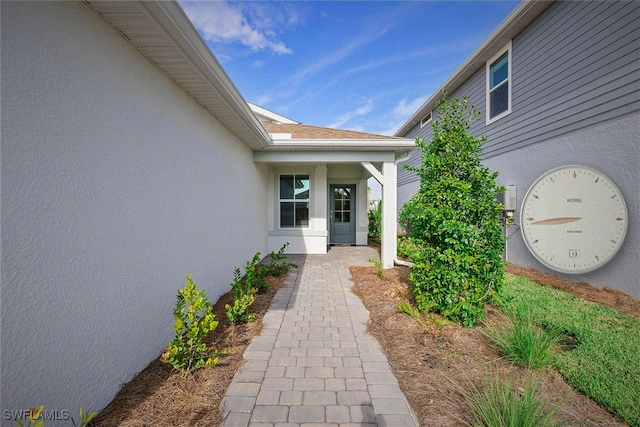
**8:44**
